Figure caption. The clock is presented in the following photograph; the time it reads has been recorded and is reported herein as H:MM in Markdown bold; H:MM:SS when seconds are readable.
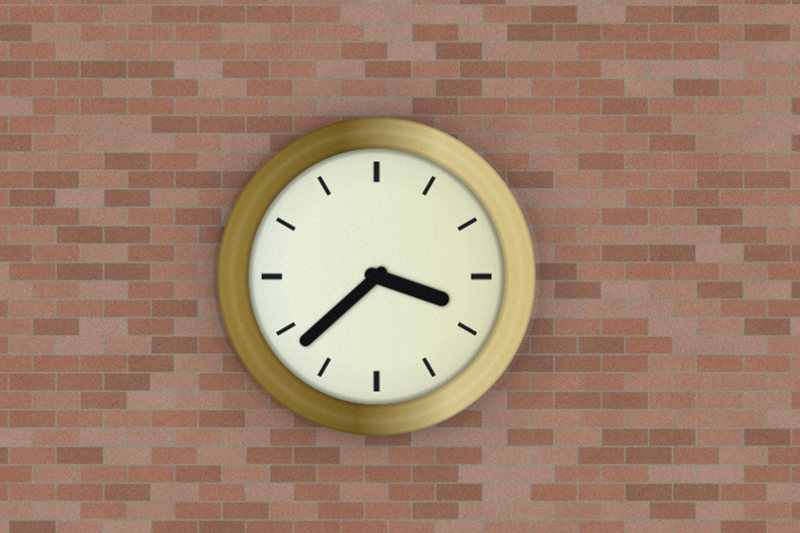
**3:38**
